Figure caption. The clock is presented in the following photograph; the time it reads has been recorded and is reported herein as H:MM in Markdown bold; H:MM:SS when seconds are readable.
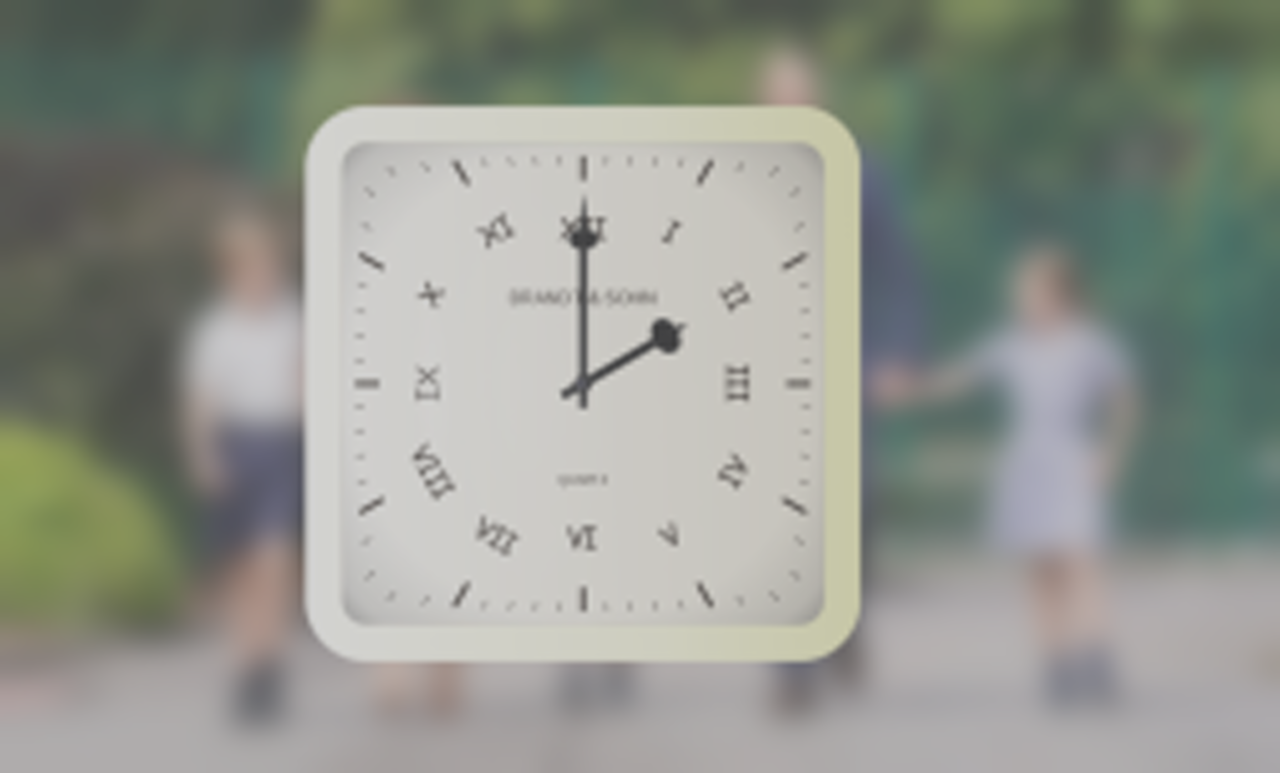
**2:00**
